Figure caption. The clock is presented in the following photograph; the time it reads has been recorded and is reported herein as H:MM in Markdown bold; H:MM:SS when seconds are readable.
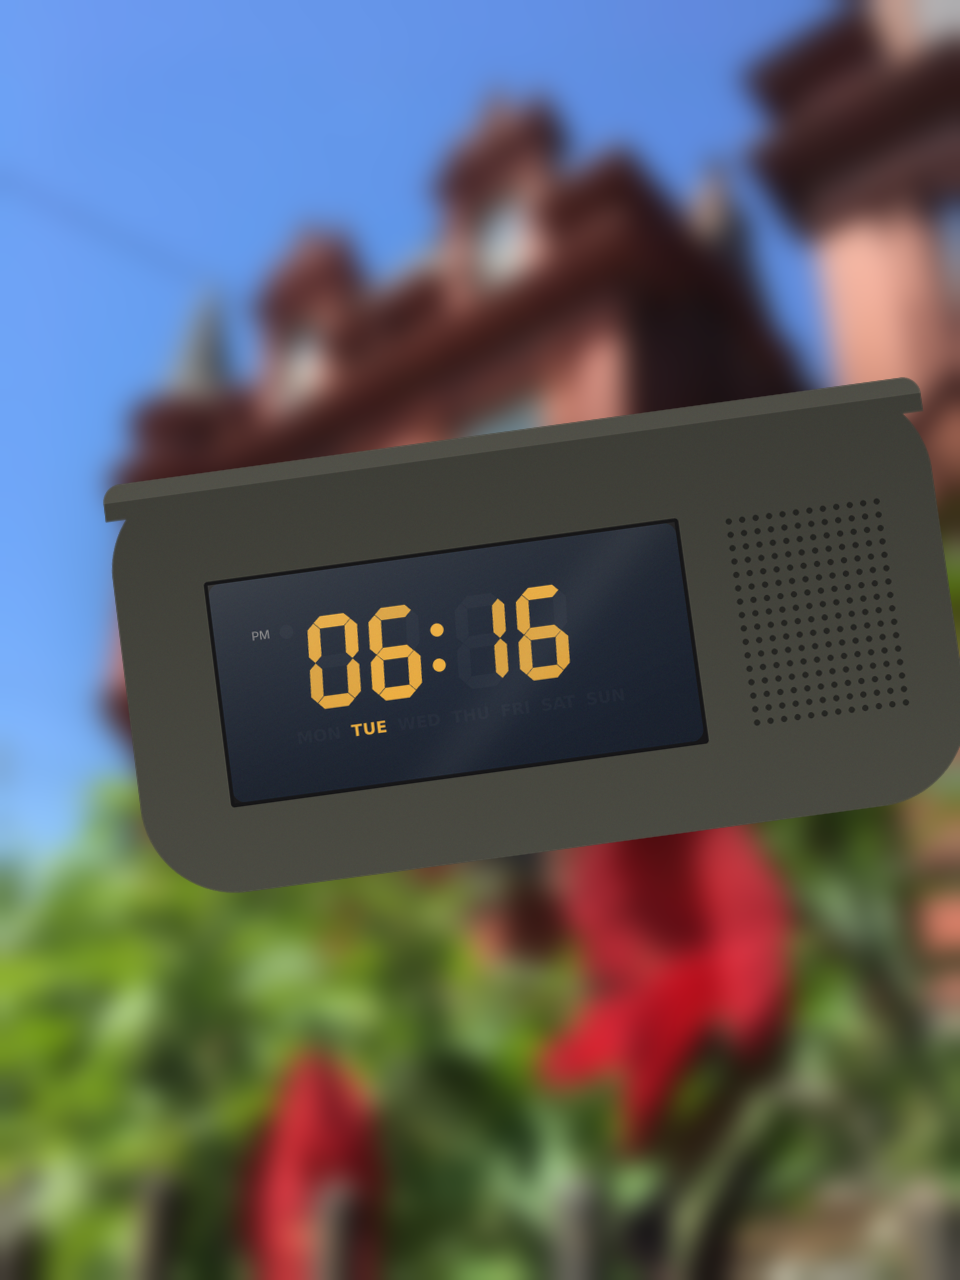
**6:16**
